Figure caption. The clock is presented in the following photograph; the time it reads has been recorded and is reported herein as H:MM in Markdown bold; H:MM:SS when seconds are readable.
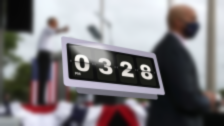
**3:28**
